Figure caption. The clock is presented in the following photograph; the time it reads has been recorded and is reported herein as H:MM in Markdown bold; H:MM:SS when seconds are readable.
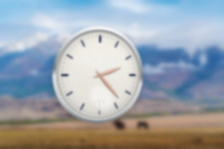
**2:23**
